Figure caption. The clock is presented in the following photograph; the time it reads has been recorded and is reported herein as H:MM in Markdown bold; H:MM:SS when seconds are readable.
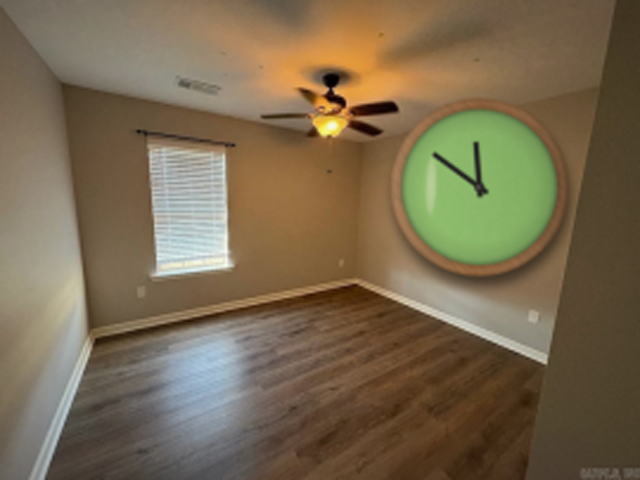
**11:51**
